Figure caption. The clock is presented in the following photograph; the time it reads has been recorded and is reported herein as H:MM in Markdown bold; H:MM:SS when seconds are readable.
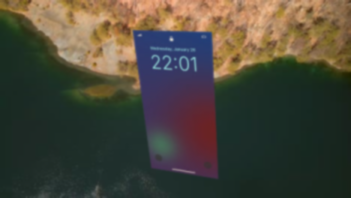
**22:01**
